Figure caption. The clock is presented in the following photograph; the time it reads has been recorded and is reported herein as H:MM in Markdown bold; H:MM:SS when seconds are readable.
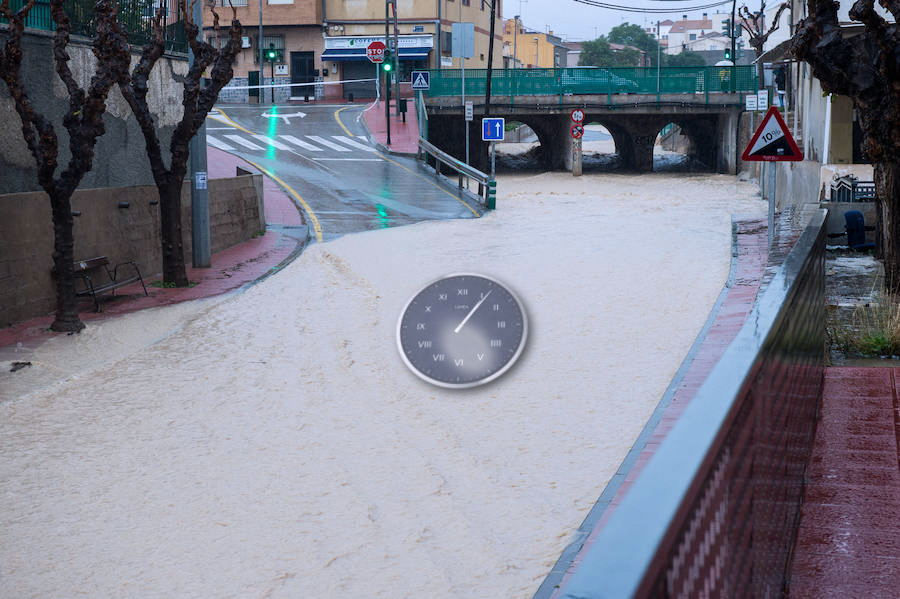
**1:06**
